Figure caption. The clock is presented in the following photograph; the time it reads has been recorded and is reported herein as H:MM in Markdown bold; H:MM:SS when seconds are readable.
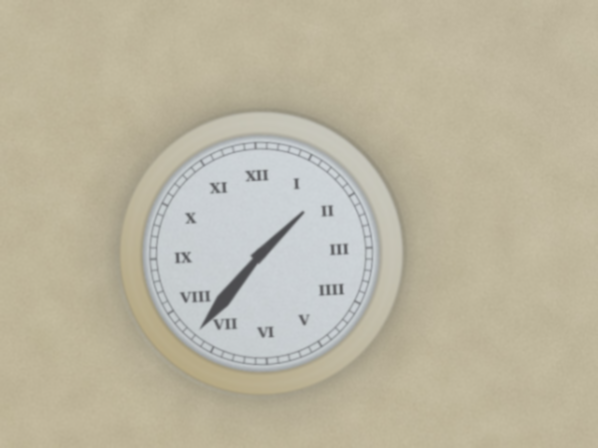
**1:37**
